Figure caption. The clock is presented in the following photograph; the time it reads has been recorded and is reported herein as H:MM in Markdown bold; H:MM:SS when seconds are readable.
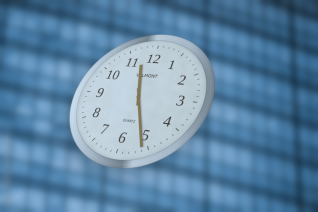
**11:26**
